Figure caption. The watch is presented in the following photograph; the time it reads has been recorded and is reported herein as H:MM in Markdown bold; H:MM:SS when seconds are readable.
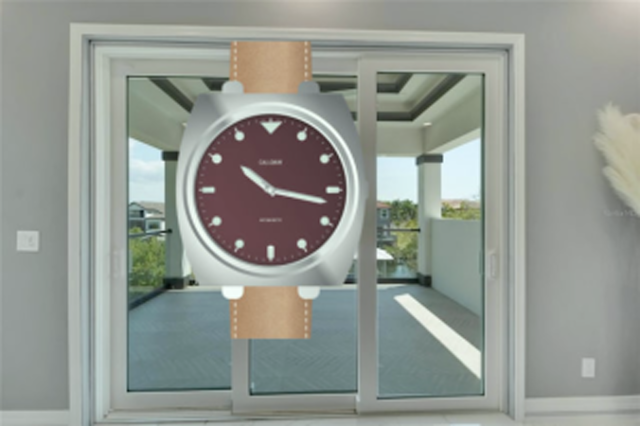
**10:17**
